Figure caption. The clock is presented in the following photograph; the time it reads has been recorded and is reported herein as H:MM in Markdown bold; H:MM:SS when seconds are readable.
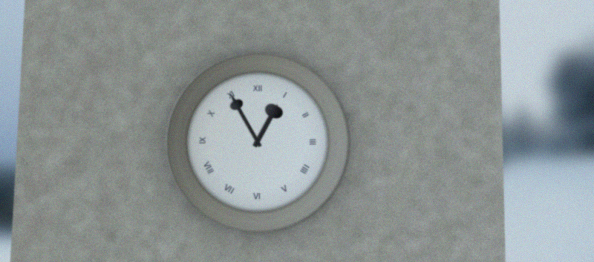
**12:55**
